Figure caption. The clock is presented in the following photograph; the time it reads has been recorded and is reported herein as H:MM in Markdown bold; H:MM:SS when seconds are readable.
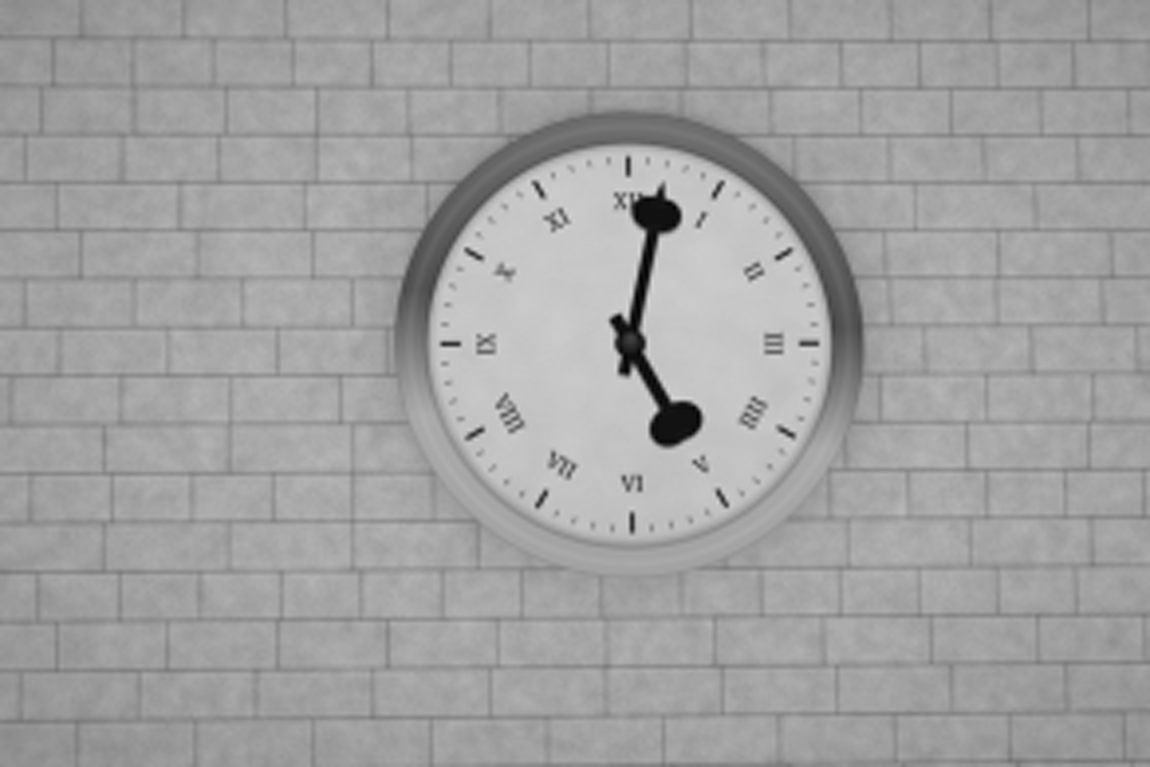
**5:02**
